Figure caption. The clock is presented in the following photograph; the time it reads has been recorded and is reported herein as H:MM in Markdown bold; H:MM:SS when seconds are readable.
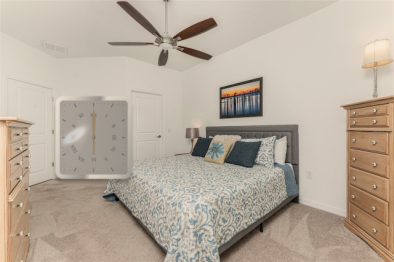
**6:00**
